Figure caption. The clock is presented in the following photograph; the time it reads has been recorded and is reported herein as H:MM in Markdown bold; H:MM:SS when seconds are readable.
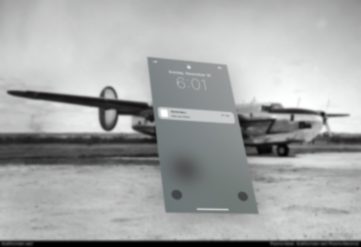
**6:01**
